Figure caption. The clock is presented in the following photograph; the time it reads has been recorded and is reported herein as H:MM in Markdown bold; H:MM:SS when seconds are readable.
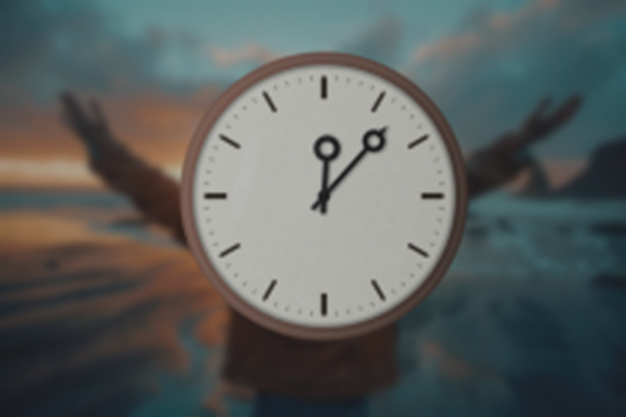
**12:07**
